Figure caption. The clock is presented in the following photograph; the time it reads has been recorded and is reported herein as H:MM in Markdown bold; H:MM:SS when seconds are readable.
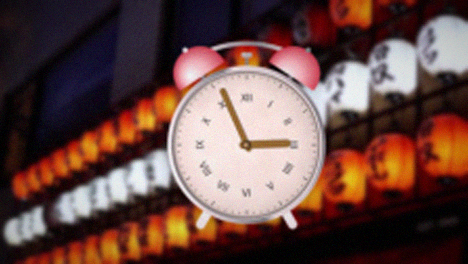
**2:56**
